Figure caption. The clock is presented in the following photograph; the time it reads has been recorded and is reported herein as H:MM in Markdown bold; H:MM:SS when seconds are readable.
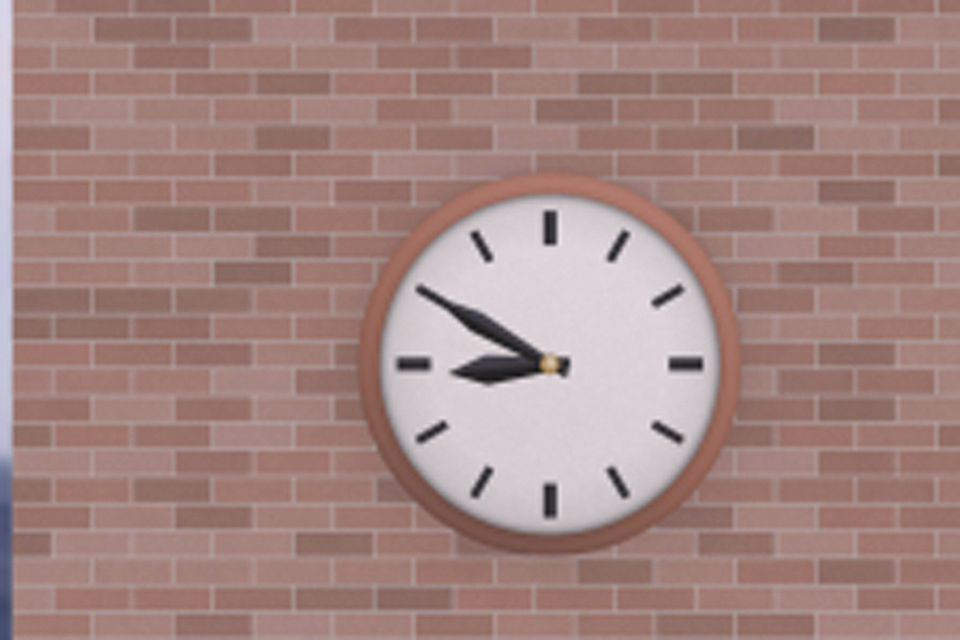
**8:50**
